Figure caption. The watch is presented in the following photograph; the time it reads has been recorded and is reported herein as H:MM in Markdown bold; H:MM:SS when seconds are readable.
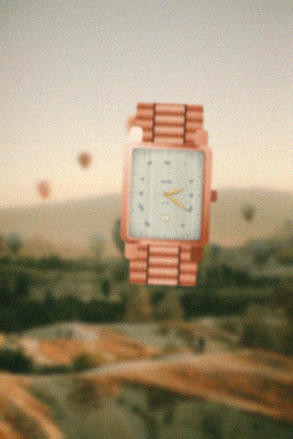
**2:21**
